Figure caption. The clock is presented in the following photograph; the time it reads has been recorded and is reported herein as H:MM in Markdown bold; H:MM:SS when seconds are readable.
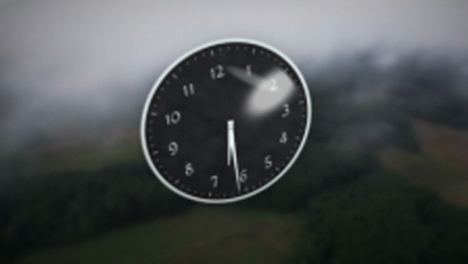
**6:31**
